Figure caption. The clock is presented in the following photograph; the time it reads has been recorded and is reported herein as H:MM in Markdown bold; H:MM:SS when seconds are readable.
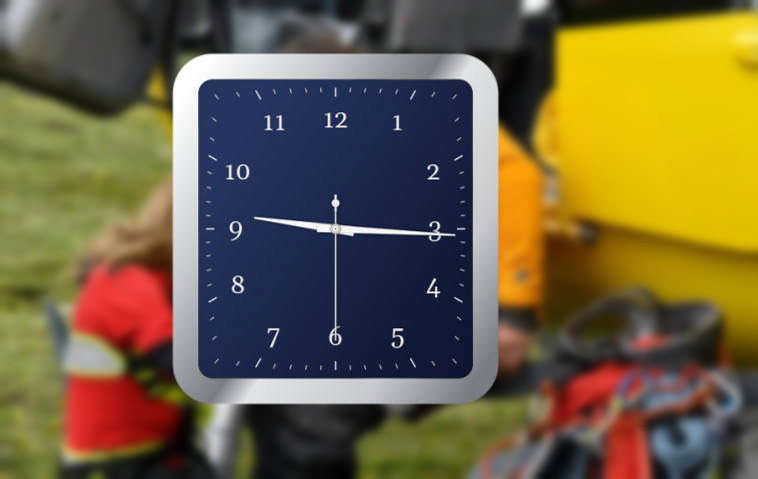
**9:15:30**
